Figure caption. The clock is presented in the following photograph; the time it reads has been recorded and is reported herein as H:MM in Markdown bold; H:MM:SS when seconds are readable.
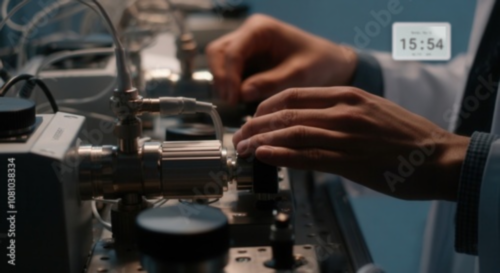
**15:54**
